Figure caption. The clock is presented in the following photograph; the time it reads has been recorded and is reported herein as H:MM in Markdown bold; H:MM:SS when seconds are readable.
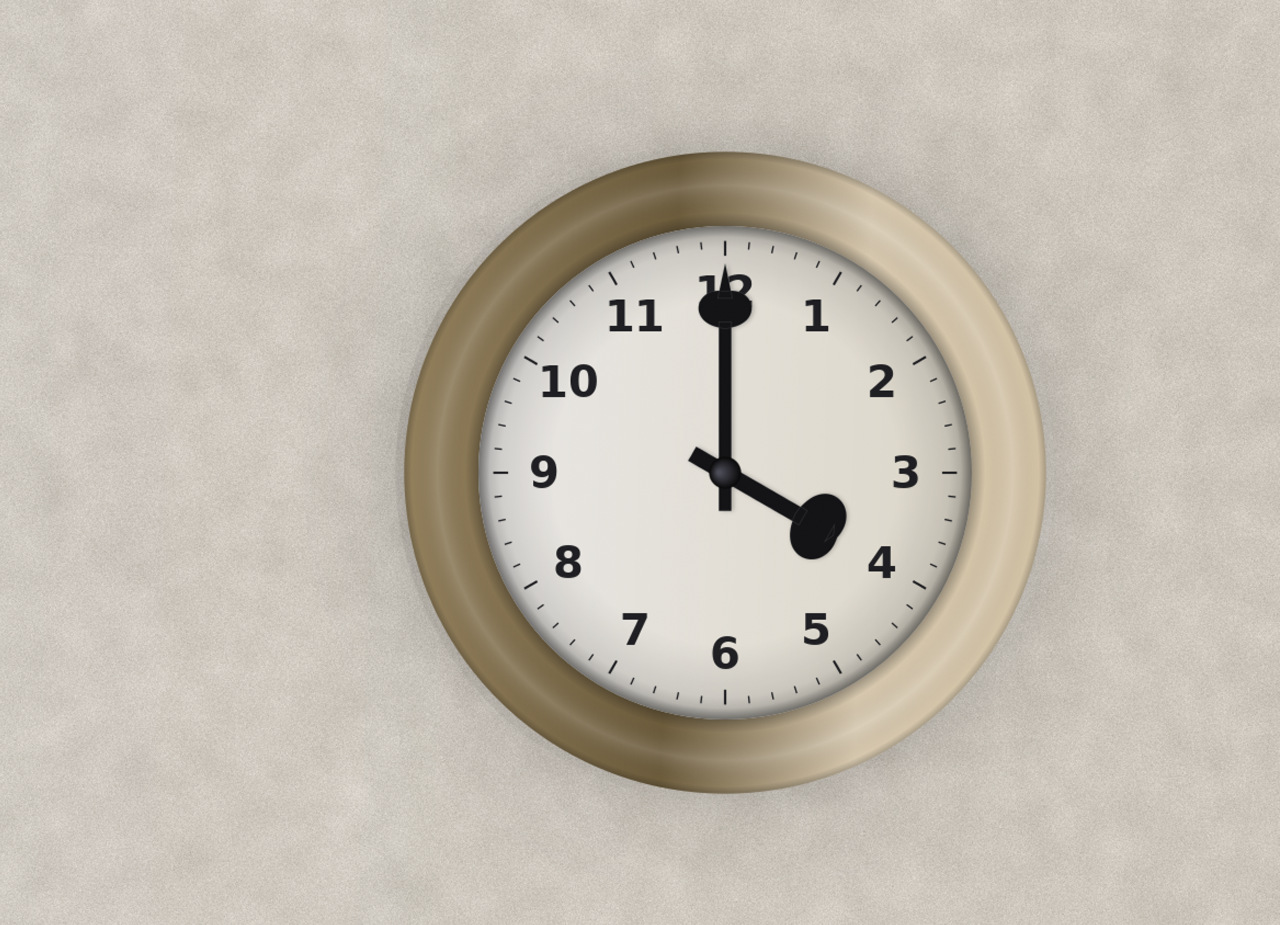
**4:00**
